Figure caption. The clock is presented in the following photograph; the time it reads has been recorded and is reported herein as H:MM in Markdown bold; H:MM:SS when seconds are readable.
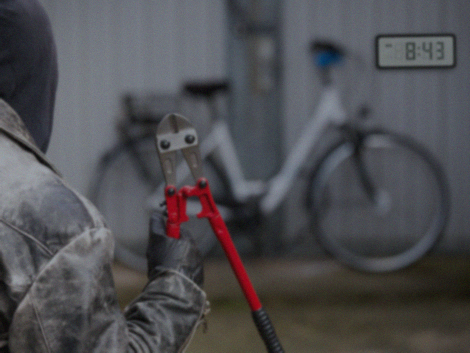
**8:43**
